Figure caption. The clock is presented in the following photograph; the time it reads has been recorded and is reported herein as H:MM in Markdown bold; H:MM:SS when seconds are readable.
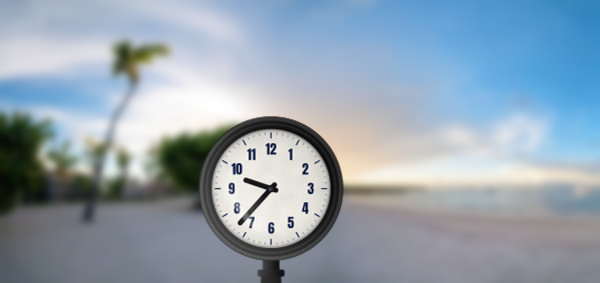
**9:37**
